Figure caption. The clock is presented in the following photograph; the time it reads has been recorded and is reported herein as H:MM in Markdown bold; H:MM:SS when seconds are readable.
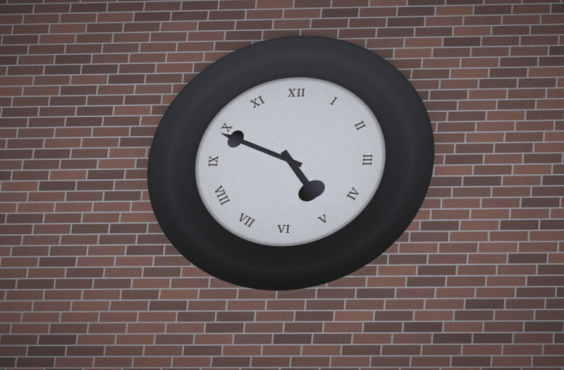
**4:49**
